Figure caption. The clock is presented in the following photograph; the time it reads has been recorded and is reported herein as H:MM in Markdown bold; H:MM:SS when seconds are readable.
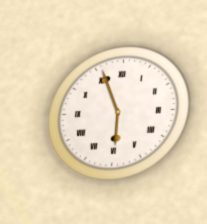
**5:56**
